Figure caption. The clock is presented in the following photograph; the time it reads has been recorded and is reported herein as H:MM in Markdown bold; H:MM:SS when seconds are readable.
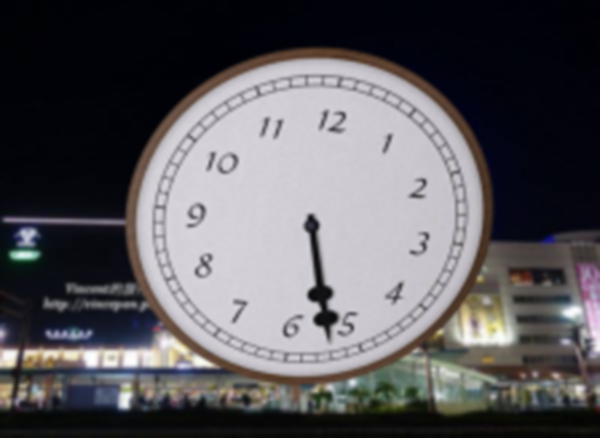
**5:27**
